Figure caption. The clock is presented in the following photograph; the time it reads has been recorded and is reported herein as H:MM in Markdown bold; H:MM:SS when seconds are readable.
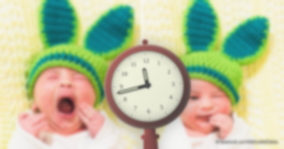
**11:43**
